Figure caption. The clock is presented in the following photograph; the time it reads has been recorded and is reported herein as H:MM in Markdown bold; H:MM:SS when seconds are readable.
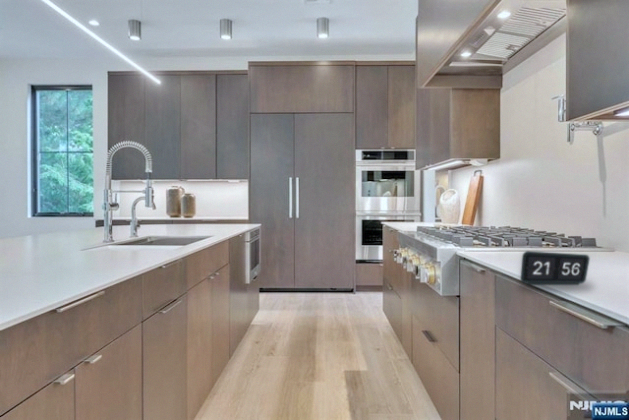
**21:56**
